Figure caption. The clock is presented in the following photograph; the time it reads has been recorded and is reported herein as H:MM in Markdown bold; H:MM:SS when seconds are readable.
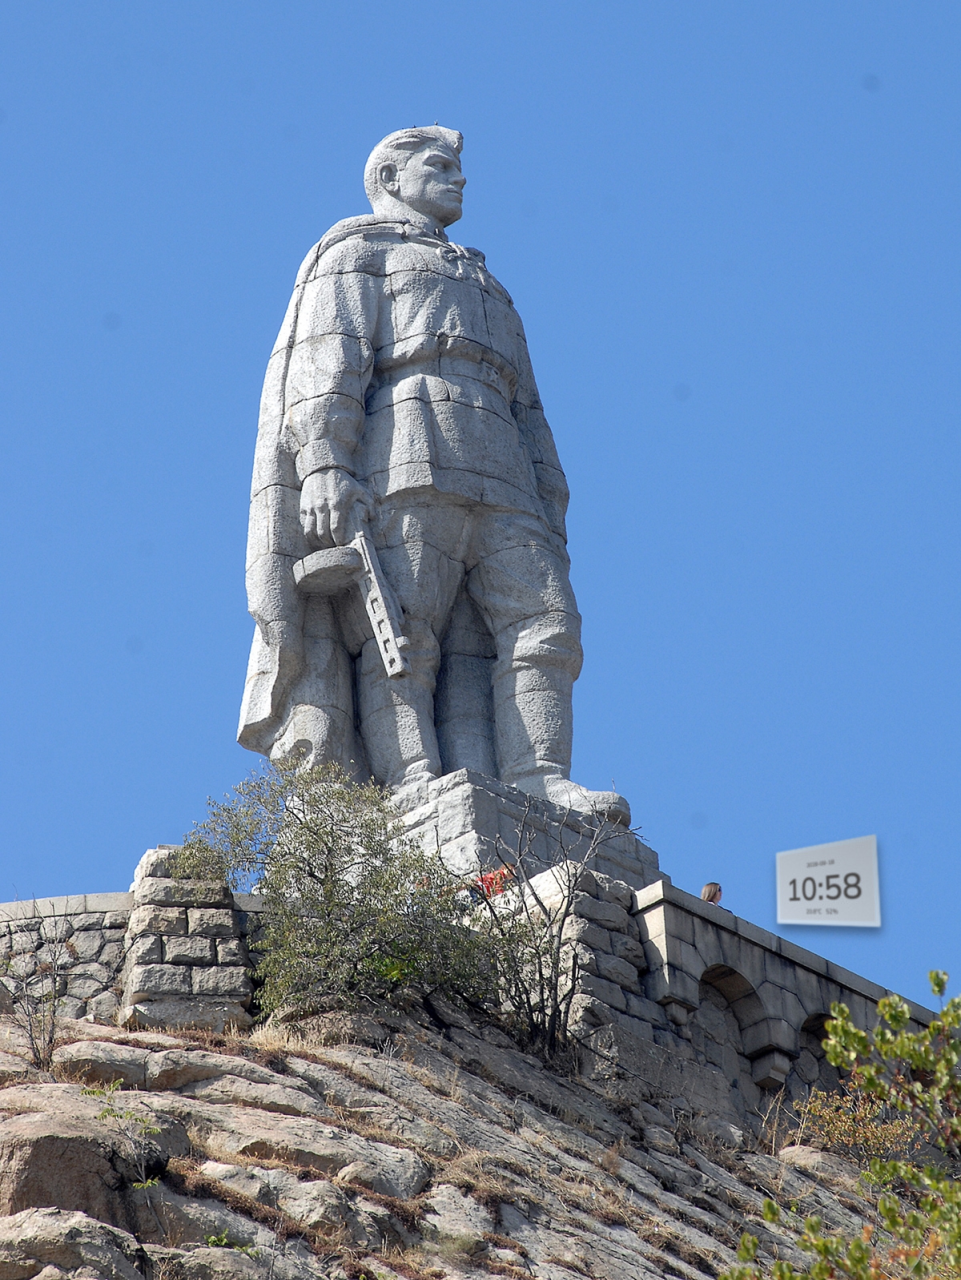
**10:58**
